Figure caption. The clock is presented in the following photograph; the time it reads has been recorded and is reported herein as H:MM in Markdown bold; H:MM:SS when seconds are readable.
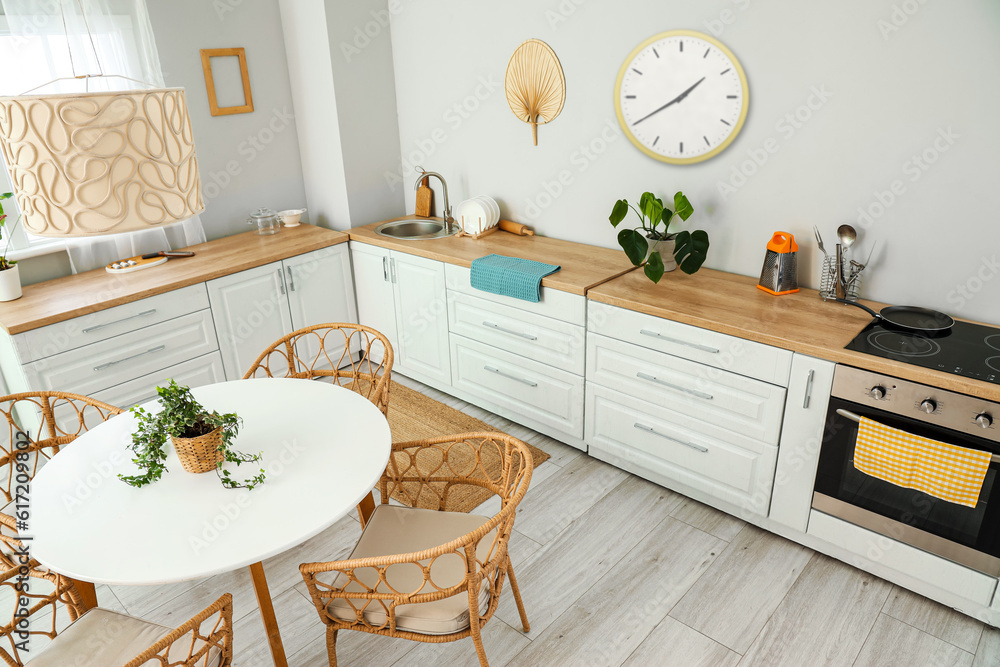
**1:40**
